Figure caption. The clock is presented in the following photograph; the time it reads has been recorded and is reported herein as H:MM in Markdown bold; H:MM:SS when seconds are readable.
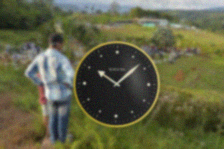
**10:08**
